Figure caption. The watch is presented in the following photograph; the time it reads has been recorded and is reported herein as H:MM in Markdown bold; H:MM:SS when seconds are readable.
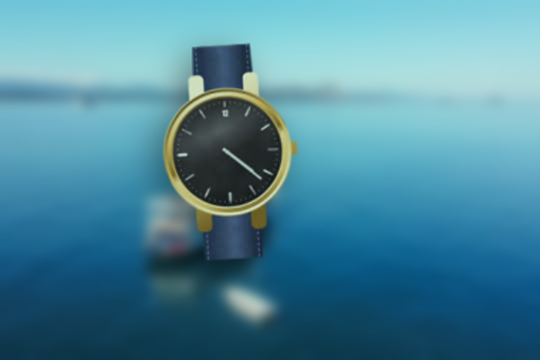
**4:22**
